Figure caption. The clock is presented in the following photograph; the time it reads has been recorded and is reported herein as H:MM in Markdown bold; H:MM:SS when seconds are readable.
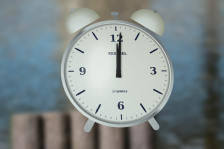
**12:01**
